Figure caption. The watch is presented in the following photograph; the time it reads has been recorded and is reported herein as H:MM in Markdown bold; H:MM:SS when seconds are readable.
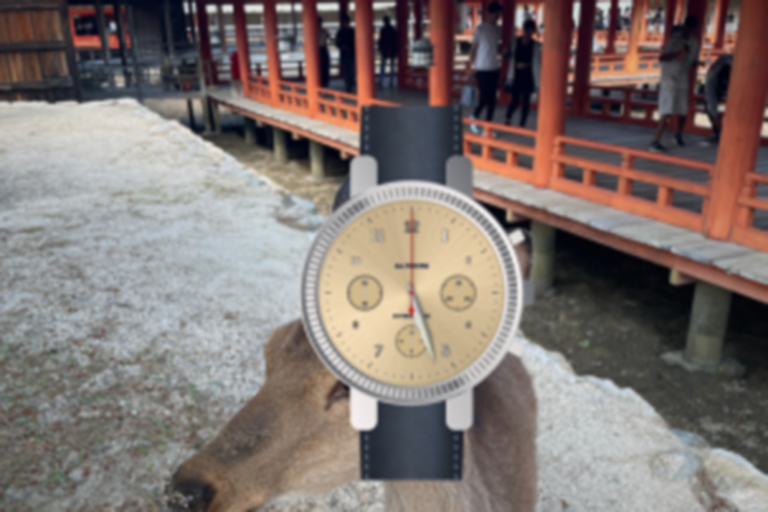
**5:27**
